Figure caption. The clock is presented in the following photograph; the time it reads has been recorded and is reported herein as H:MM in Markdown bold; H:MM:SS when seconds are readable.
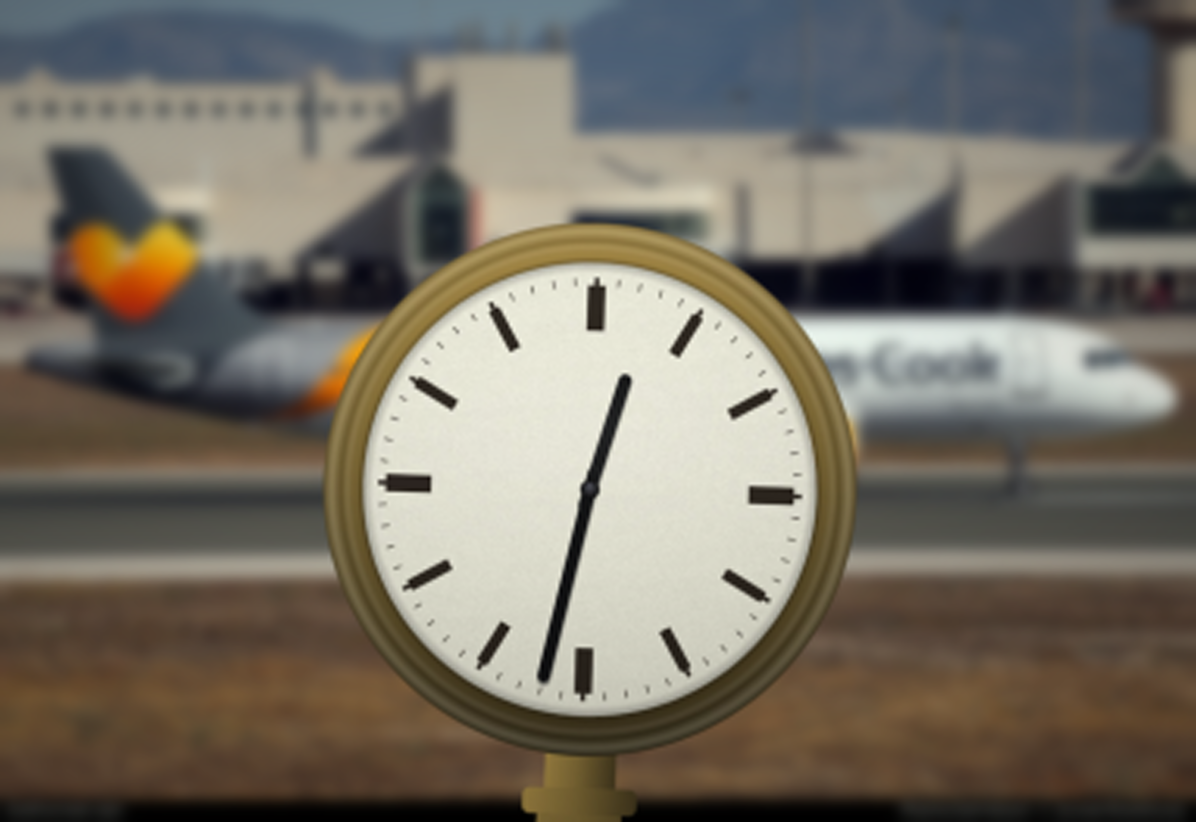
**12:32**
